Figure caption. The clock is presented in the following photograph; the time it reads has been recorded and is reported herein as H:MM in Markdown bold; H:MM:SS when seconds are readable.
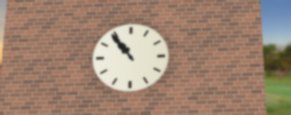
**10:54**
